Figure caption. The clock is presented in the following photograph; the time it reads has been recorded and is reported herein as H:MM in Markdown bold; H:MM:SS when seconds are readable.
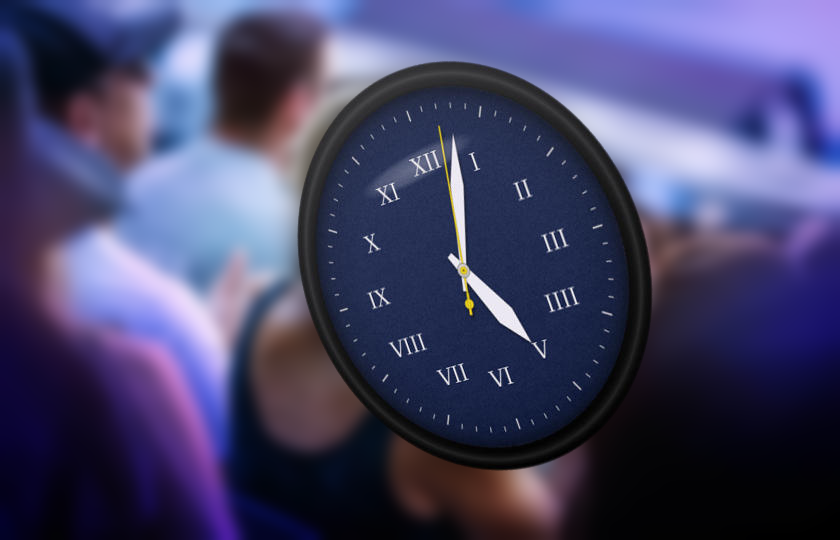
**5:03:02**
